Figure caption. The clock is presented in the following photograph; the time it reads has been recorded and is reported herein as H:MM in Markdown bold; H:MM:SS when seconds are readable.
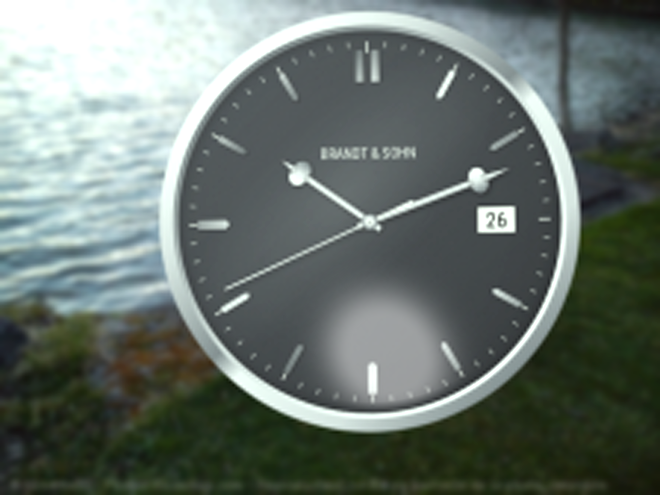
**10:11:41**
